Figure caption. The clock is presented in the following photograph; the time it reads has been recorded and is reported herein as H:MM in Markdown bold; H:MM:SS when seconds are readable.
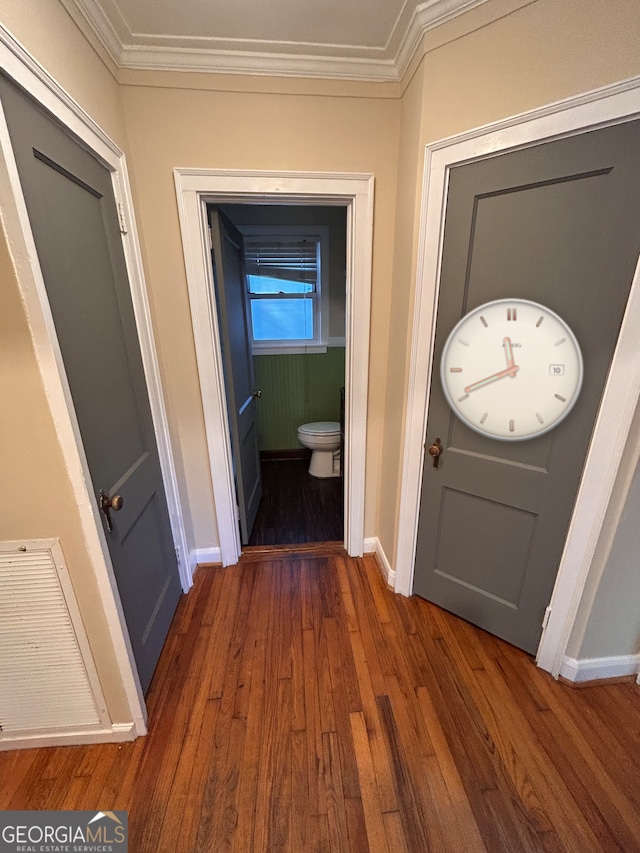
**11:41**
